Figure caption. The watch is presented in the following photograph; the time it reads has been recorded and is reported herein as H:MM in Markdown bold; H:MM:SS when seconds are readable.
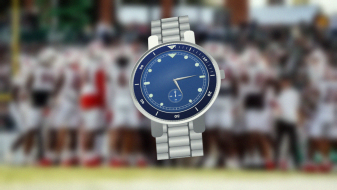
**5:14**
